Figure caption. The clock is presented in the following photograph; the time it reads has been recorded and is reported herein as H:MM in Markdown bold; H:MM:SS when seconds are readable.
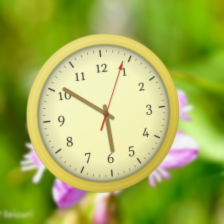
**5:51:04**
